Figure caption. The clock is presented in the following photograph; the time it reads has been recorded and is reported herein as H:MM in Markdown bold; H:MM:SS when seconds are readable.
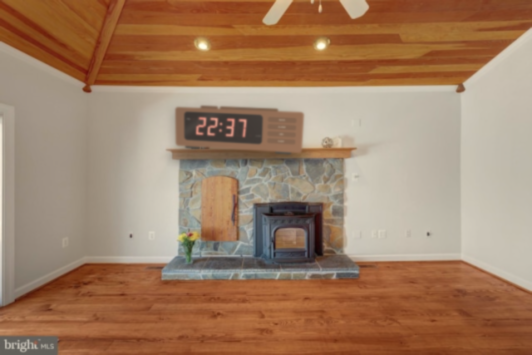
**22:37**
